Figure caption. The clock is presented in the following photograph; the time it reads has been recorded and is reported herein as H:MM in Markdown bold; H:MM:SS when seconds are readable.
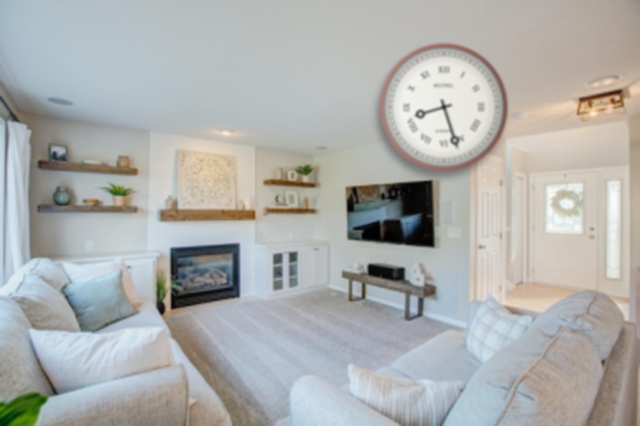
**8:27**
